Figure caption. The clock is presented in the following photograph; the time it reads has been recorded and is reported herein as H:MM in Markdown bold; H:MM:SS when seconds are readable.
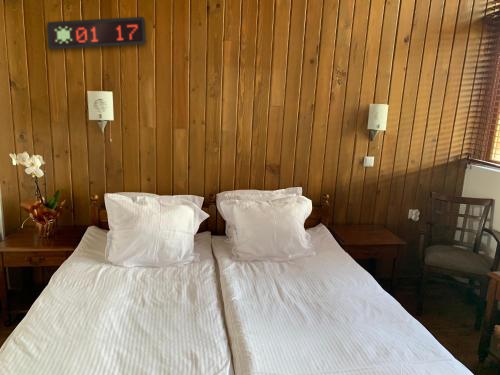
**1:17**
